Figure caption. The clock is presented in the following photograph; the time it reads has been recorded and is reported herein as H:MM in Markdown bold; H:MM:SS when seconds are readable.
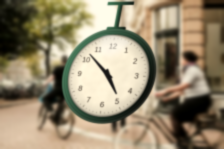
**4:52**
